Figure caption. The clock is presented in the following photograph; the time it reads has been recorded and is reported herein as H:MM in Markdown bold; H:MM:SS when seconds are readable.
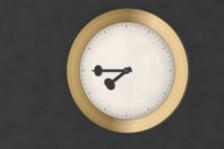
**7:45**
